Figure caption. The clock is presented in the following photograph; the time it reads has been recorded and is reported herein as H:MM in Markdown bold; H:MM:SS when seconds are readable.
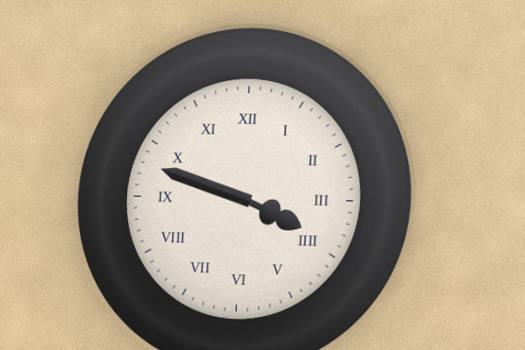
**3:48**
